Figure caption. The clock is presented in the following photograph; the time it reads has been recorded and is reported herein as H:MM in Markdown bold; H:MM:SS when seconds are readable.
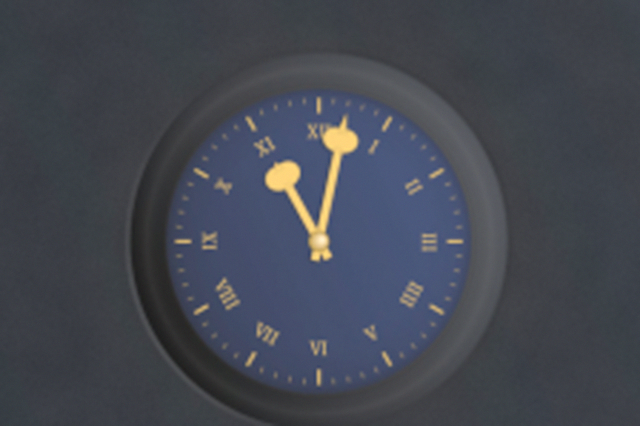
**11:02**
